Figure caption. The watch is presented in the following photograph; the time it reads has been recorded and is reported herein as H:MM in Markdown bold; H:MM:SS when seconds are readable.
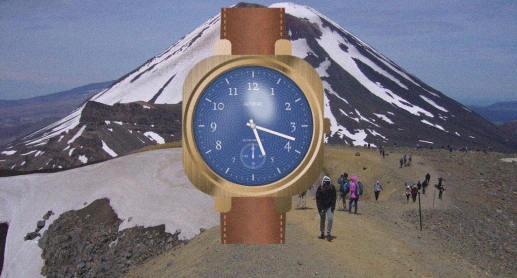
**5:18**
